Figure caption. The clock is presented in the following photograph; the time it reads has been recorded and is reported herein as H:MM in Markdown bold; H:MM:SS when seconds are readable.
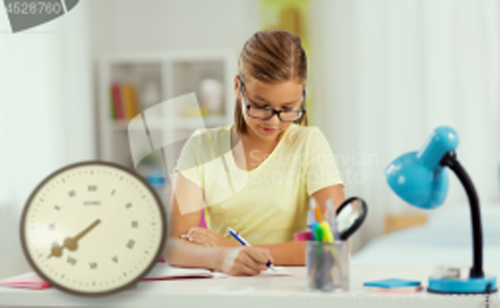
**7:39**
